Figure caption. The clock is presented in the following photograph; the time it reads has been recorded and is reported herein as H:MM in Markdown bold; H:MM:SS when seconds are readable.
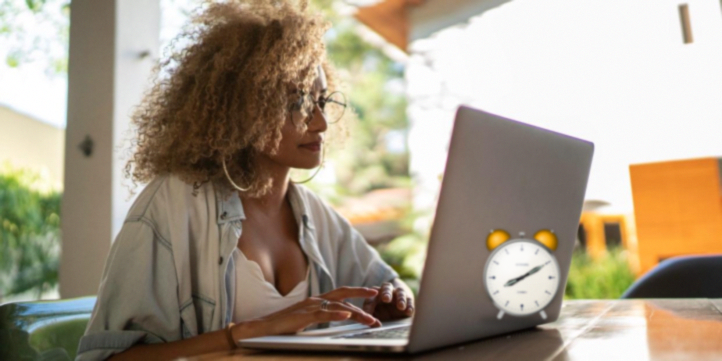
**8:10**
